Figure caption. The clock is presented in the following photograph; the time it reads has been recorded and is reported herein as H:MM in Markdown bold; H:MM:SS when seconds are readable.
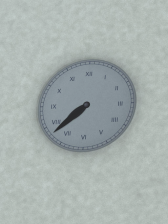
**7:38**
